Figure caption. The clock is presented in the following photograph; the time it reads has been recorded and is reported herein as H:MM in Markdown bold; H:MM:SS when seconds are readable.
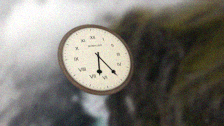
**6:25**
